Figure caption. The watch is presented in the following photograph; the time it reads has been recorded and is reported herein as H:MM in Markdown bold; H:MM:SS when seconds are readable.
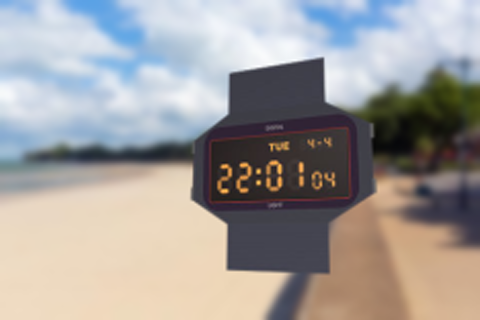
**22:01:04**
